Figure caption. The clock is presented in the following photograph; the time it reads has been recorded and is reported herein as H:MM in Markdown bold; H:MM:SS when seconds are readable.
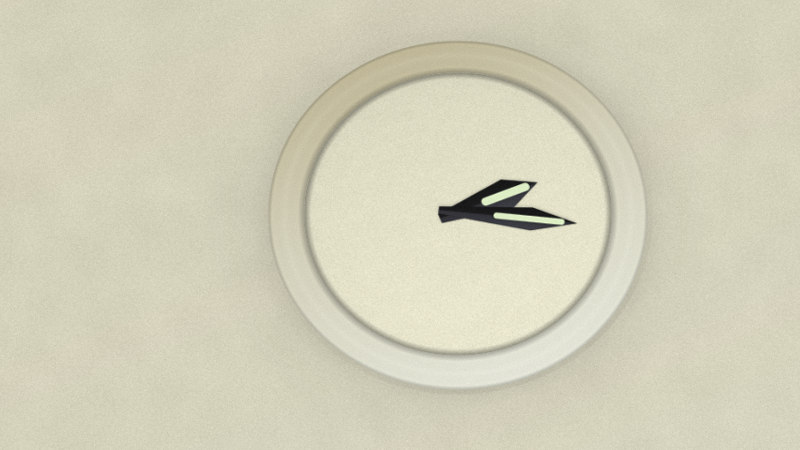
**2:16**
